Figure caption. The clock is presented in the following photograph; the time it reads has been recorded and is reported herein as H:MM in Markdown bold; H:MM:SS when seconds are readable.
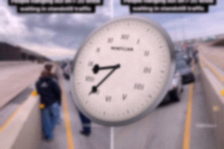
**8:36**
